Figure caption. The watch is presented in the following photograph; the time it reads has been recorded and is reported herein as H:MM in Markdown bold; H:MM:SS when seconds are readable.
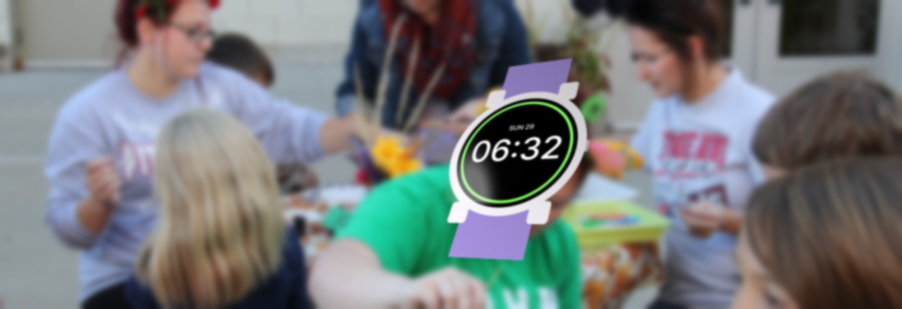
**6:32**
